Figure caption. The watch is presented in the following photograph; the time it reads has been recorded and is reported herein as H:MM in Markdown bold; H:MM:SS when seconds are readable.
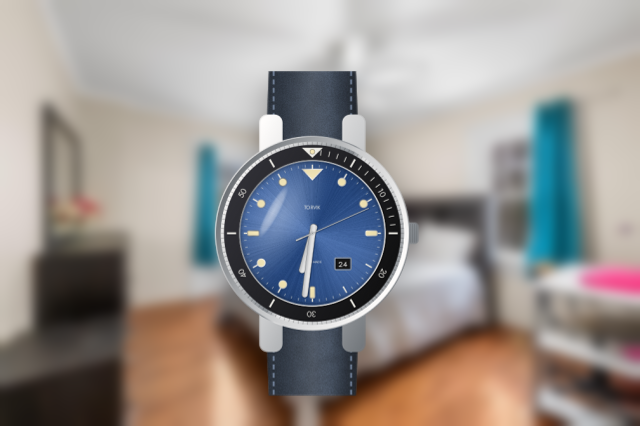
**6:31:11**
